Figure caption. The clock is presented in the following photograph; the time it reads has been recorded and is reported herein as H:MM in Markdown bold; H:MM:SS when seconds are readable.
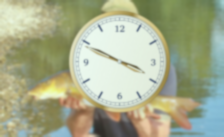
**3:49**
